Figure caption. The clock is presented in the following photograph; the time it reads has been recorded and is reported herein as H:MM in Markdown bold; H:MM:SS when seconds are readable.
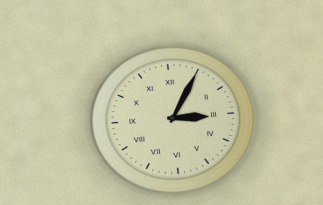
**3:05**
